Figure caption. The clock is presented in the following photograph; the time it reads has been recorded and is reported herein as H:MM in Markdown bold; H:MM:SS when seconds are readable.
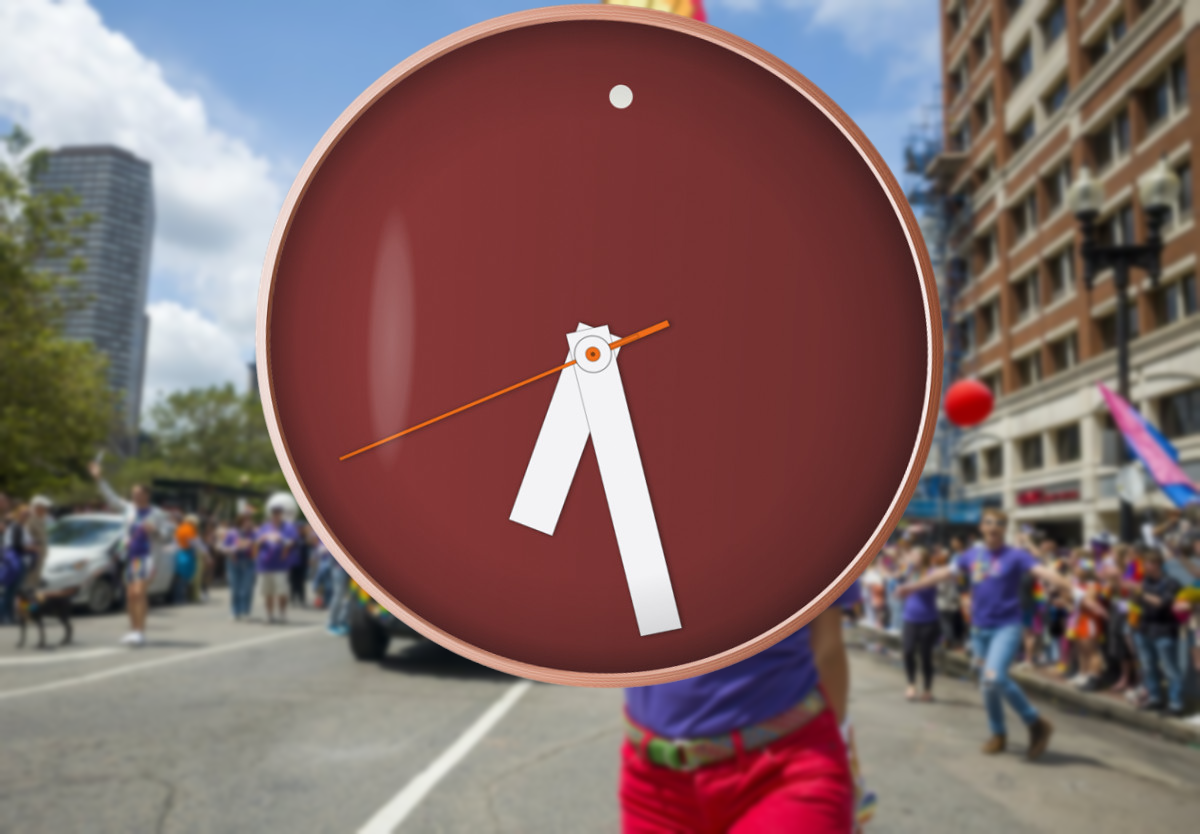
**6:26:40**
